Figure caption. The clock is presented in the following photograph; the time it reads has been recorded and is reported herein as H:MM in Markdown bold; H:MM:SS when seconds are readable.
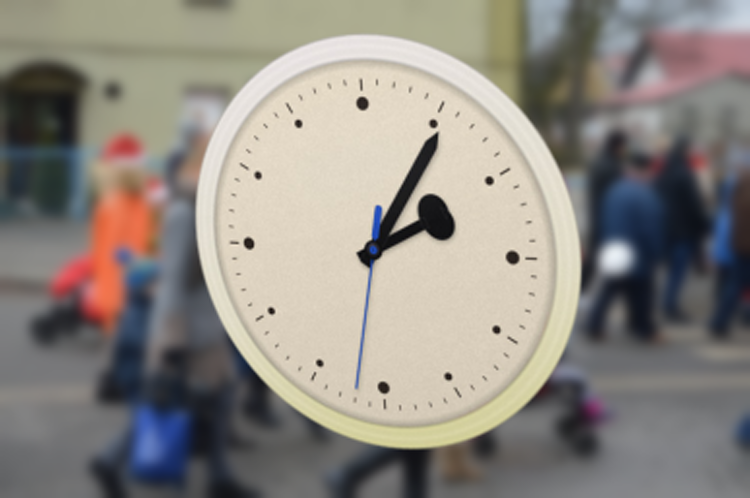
**2:05:32**
